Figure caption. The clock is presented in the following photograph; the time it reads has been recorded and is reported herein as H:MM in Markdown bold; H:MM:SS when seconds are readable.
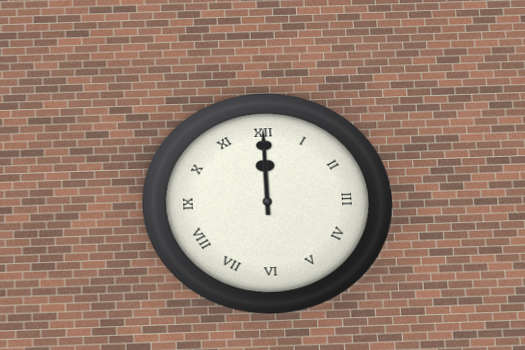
**12:00**
